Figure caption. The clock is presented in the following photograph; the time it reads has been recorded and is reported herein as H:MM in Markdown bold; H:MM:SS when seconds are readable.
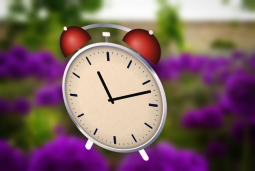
**11:12**
